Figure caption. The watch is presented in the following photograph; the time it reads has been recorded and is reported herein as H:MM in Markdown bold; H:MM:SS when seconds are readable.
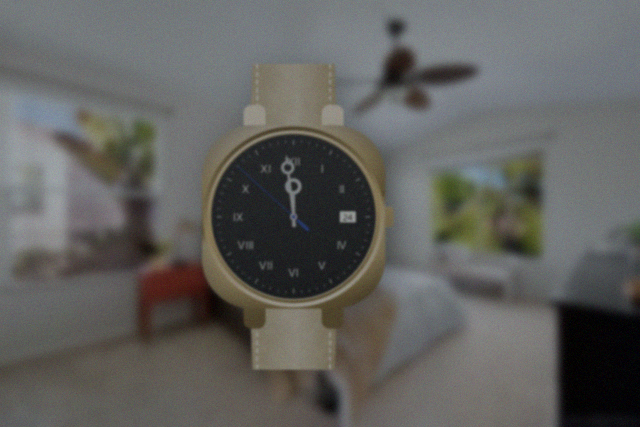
**11:58:52**
